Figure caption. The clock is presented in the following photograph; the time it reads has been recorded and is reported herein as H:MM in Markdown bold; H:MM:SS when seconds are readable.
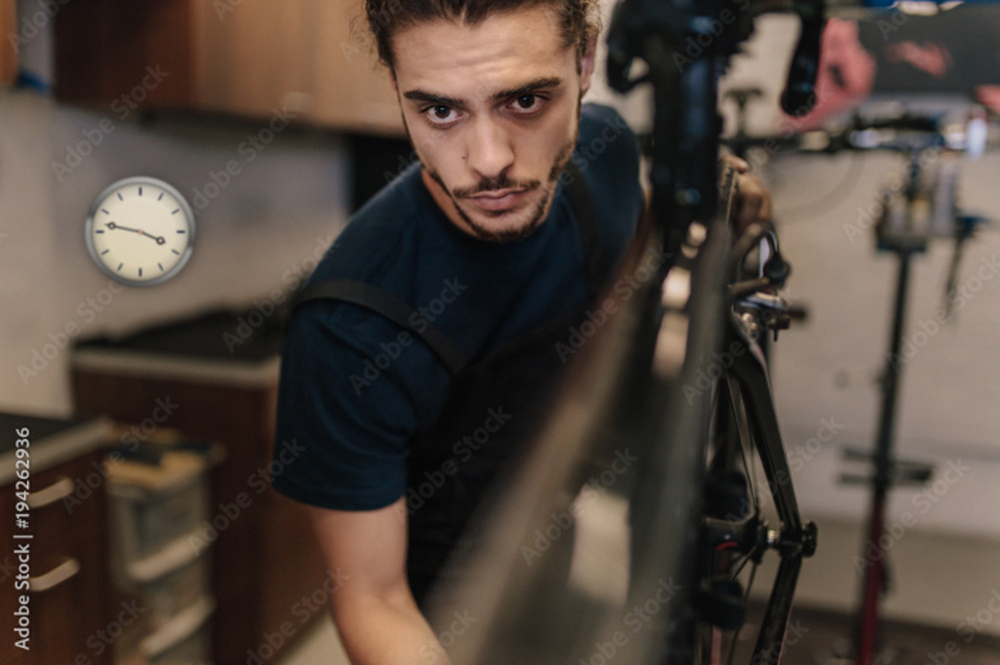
**3:47**
